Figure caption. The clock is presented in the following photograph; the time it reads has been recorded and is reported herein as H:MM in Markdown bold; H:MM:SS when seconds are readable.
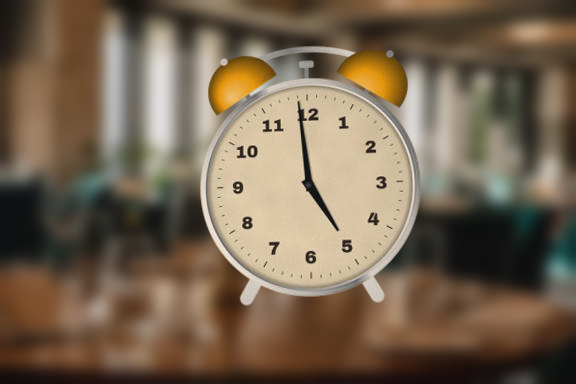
**4:59**
